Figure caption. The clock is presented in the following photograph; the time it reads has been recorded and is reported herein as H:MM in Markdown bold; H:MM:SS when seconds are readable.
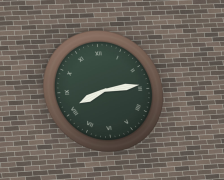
**8:14**
